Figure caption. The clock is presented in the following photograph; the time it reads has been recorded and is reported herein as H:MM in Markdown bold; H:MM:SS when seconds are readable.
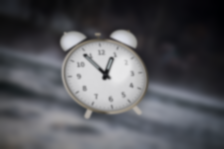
**12:54**
